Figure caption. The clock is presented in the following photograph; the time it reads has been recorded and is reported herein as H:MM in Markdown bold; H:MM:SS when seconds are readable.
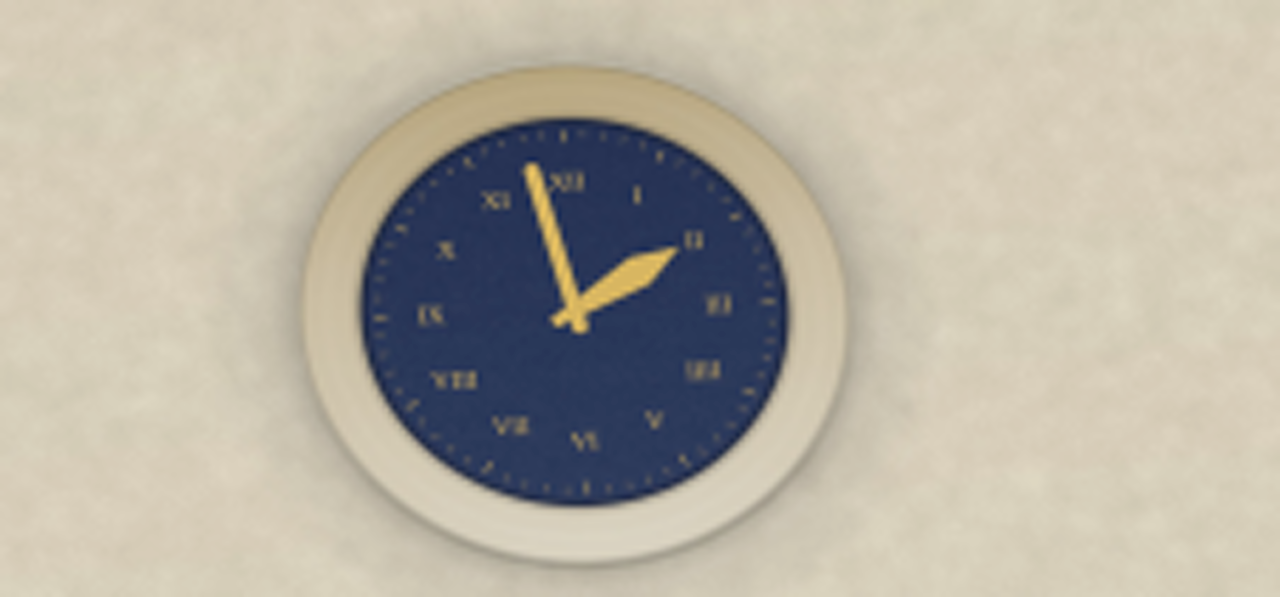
**1:58**
